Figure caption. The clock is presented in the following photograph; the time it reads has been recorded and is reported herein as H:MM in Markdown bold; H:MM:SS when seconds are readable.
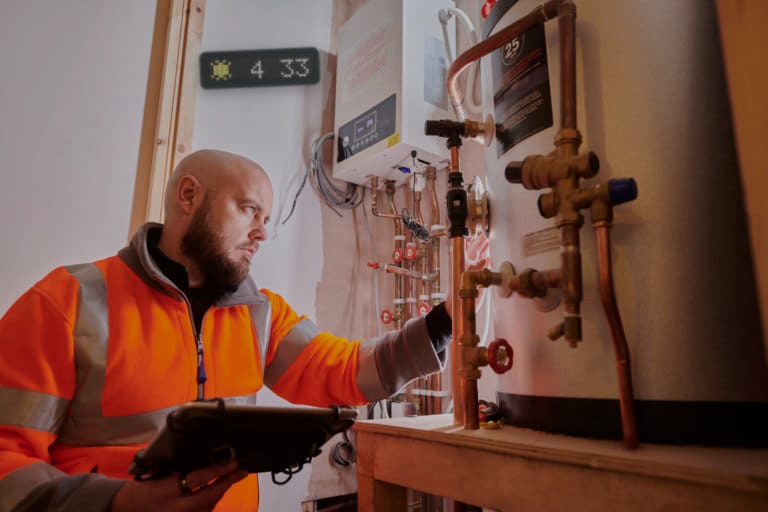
**4:33**
